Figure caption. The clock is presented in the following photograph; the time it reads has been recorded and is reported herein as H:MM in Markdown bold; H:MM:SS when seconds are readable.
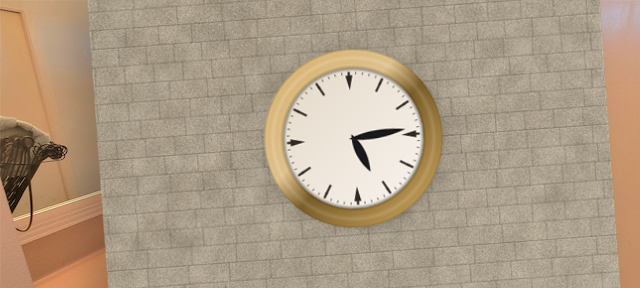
**5:14**
